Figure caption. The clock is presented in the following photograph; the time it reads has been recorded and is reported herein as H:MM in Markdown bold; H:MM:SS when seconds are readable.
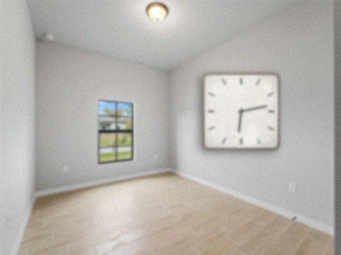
**6:13**
